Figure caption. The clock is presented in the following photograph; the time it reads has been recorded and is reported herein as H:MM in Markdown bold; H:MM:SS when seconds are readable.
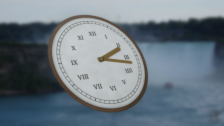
**2:17**
